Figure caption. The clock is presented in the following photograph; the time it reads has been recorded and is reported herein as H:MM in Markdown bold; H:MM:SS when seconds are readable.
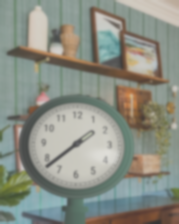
**1:38**
